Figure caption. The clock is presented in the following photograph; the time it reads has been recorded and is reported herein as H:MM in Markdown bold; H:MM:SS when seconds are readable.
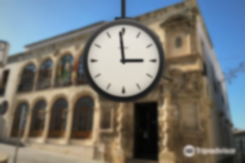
**2:59**
